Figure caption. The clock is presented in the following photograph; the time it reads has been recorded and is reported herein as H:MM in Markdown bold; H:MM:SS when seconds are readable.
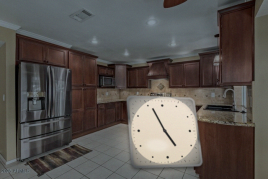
**4:56**
